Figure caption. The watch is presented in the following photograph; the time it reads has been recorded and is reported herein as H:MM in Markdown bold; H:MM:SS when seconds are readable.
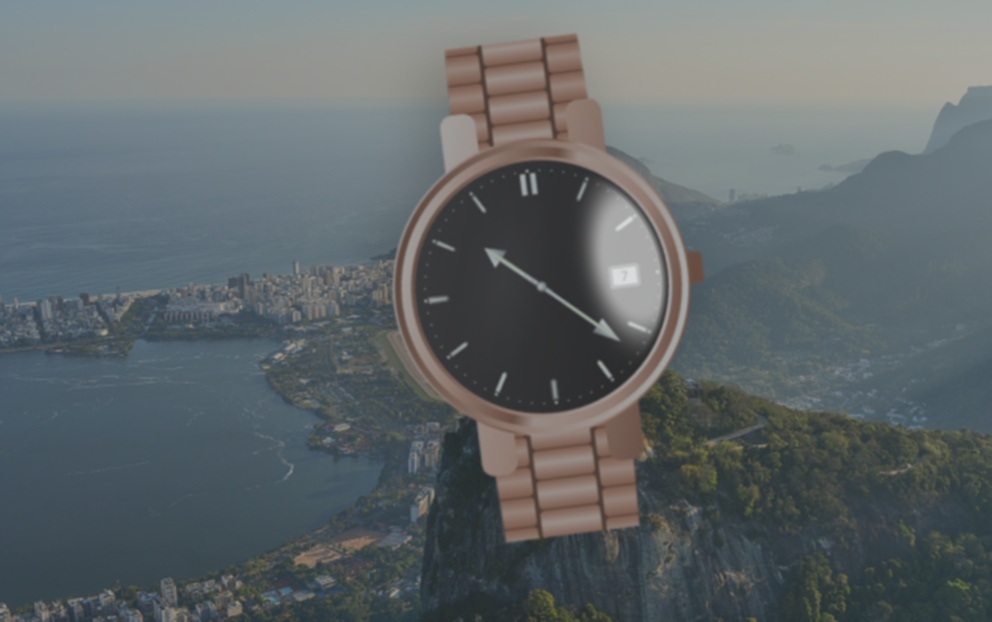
**10:22**
